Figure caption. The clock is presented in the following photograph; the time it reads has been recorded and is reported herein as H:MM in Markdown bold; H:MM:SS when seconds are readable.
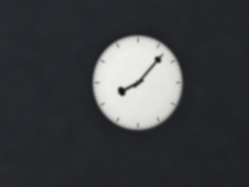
**8:07**
